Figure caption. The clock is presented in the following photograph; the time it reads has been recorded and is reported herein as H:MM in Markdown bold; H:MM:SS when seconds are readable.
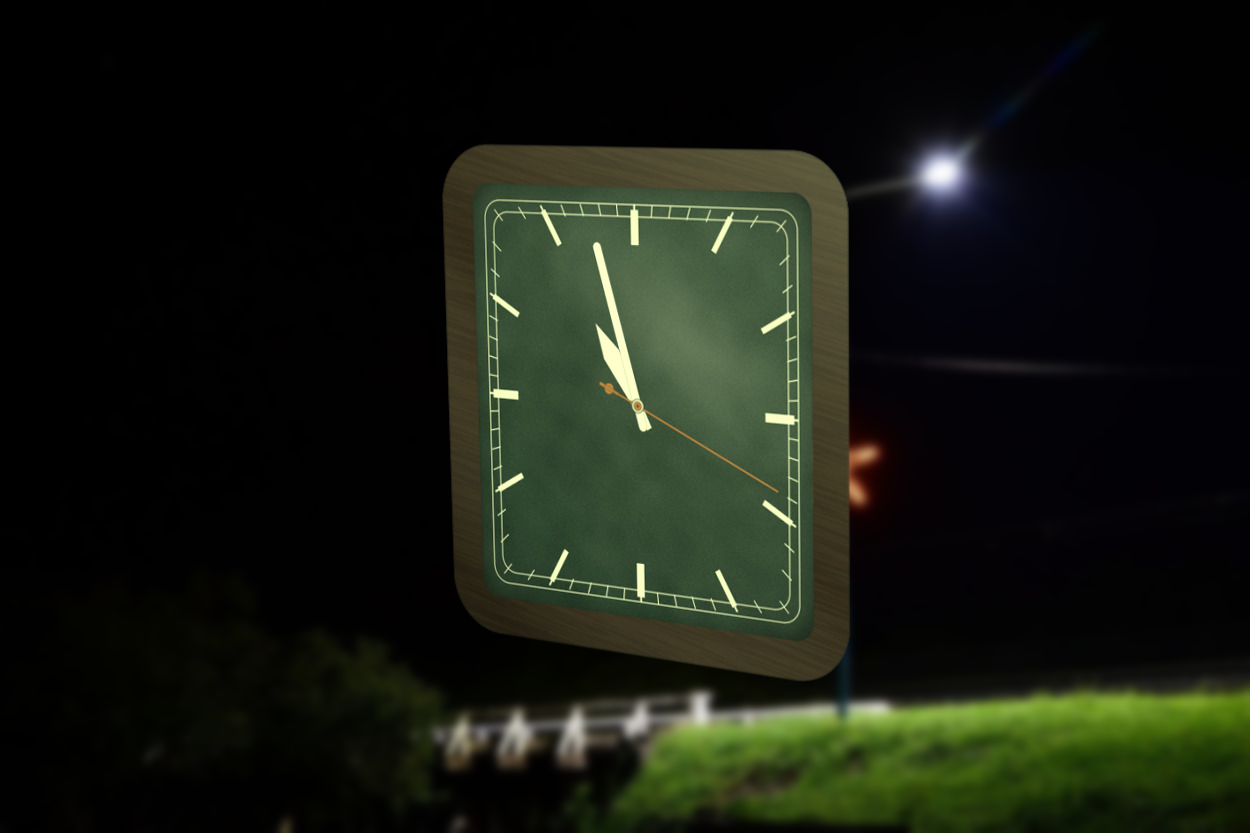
**10:57:19**
